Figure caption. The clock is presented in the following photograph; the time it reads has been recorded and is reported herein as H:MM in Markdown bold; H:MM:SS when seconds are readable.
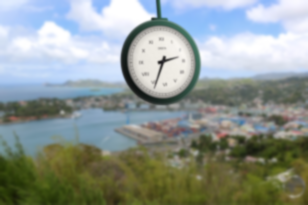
**2:34**
